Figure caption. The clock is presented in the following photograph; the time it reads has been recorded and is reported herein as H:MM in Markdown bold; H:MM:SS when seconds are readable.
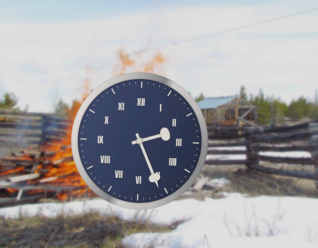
**2:26**
